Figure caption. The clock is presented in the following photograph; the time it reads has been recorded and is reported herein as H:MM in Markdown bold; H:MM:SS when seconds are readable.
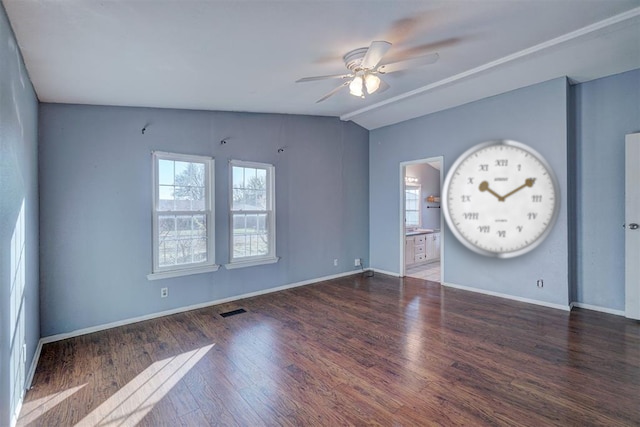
**10:10**
